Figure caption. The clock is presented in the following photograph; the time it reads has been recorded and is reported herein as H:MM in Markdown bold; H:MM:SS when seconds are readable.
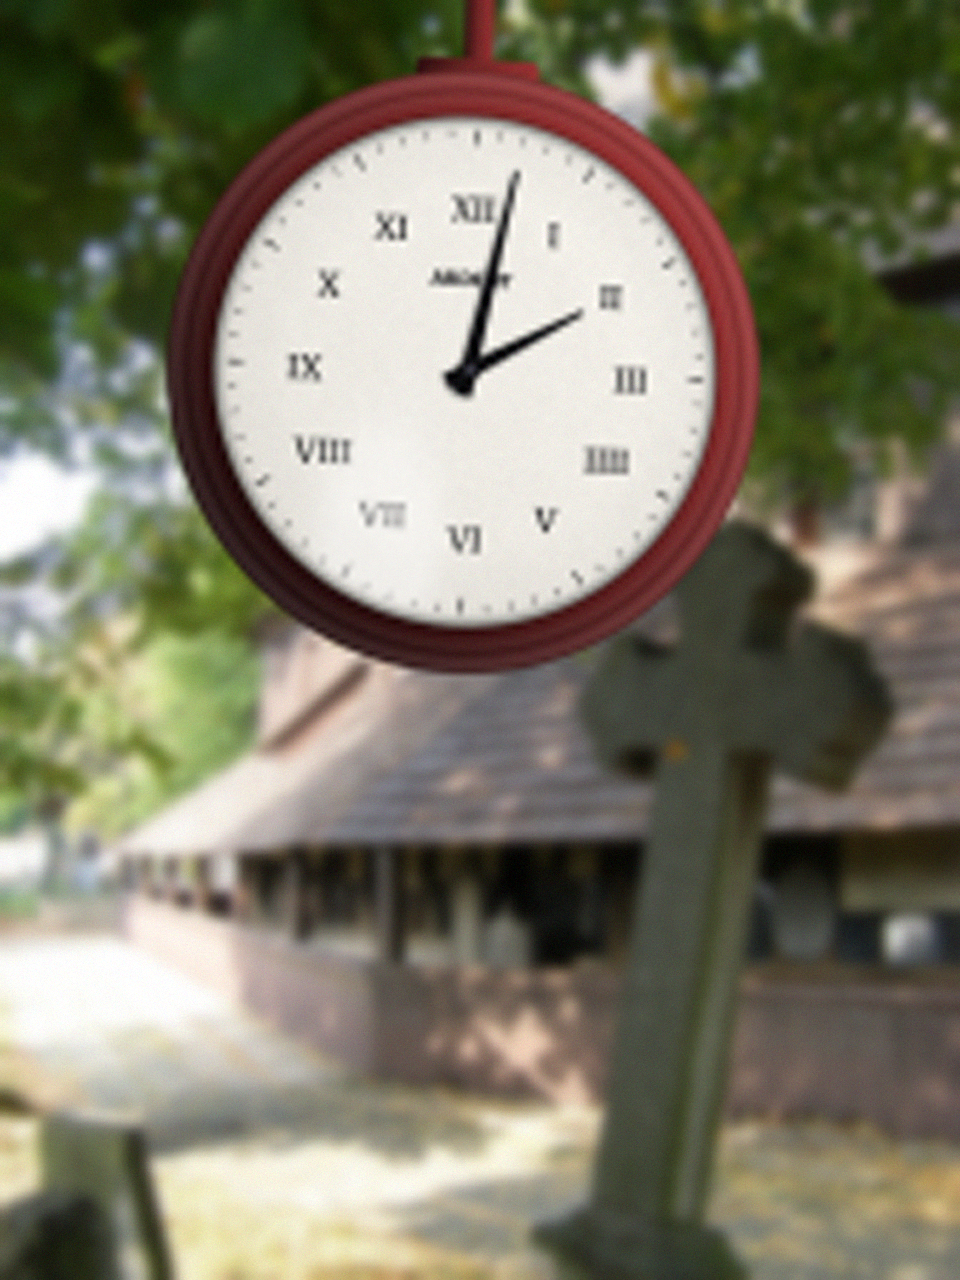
**2:02**
